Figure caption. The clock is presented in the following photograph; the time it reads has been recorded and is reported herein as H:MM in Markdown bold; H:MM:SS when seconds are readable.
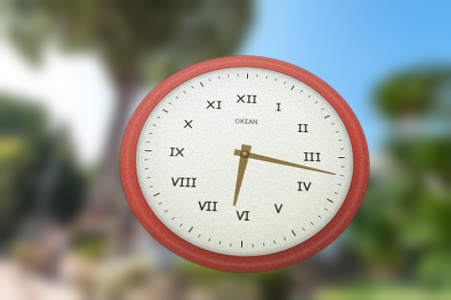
**6:17**
